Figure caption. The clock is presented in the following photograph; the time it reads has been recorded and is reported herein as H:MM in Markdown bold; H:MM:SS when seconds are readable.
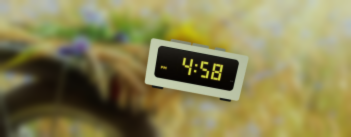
**4:58**
